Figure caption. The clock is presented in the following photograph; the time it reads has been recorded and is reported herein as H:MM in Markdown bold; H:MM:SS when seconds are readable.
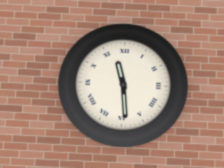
**11:29**
